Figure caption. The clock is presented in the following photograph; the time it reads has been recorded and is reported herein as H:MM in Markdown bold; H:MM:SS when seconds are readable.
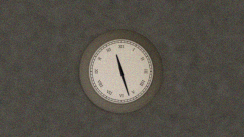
**11:27**
